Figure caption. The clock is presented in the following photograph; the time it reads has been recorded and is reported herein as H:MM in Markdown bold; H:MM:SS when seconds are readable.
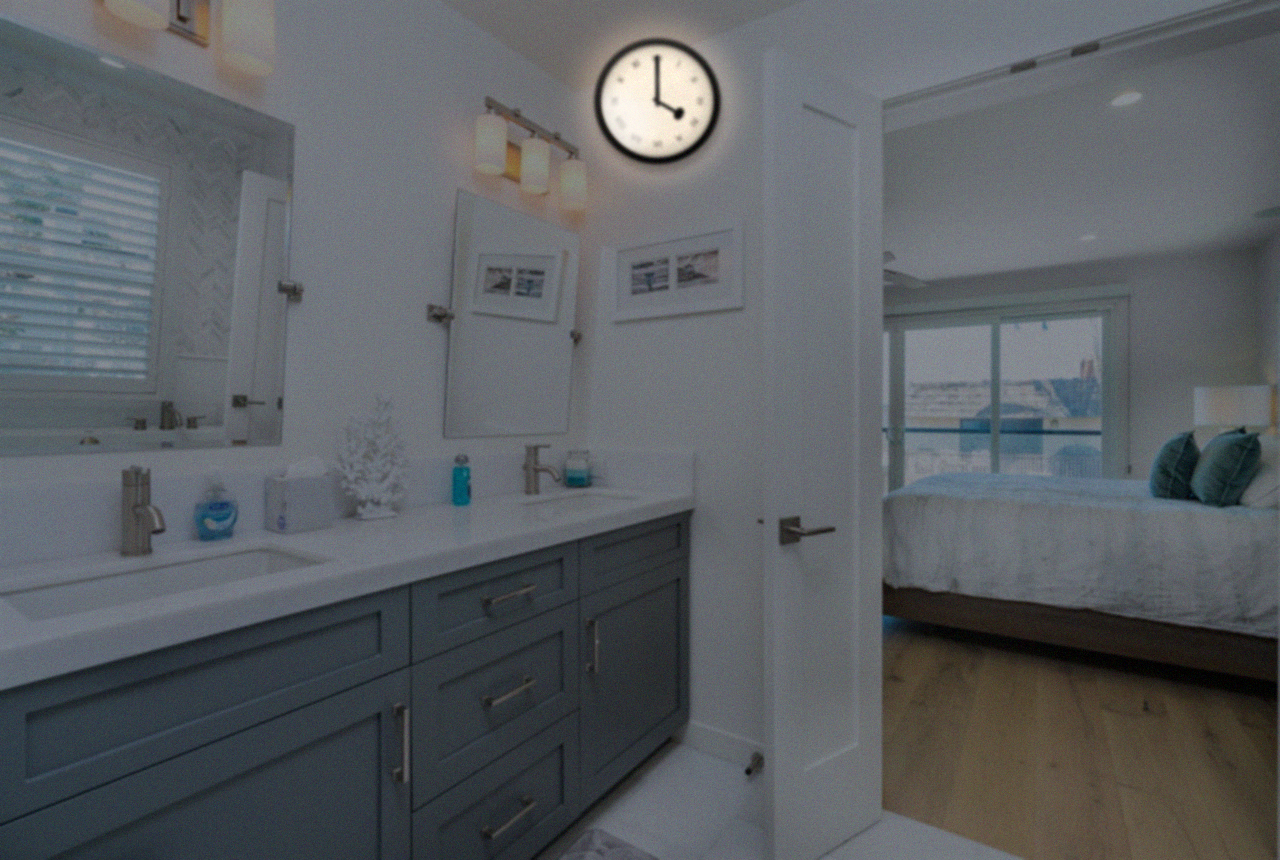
**4:00**
